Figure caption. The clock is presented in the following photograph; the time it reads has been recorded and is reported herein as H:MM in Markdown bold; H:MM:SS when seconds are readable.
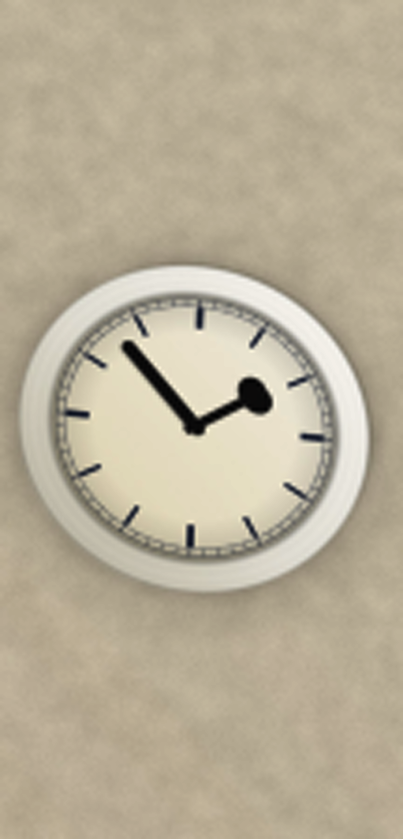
**1:53**
